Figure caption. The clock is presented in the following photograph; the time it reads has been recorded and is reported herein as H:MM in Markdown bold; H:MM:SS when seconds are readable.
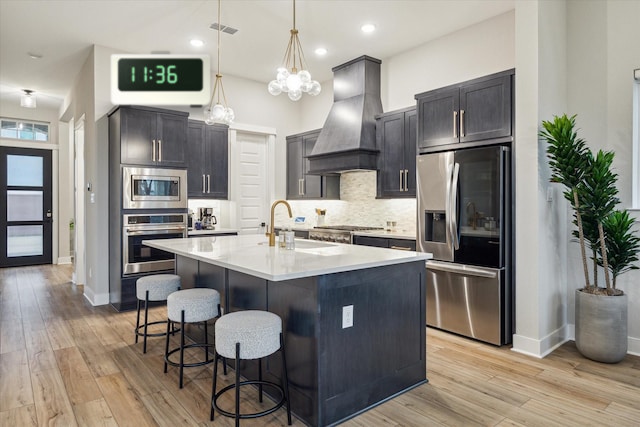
**11:36**
